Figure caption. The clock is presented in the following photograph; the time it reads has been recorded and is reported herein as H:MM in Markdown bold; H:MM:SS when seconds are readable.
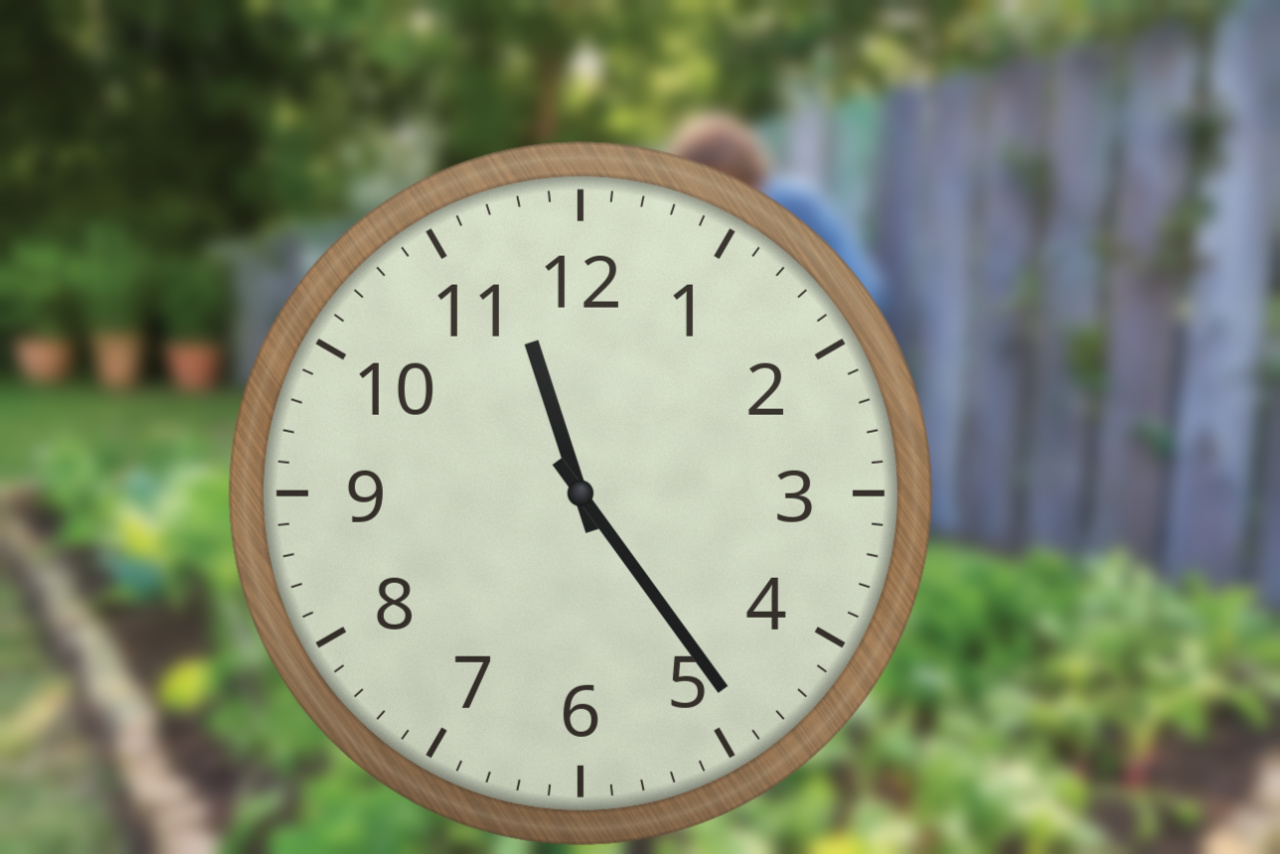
**11:24**
